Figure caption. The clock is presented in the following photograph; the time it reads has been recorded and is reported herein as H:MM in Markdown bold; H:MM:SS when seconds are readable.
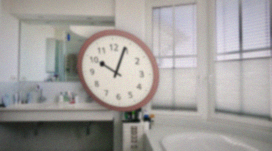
**10:04**
